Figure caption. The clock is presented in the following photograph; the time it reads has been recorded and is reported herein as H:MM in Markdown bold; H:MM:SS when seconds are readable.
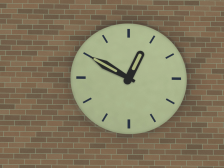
**12:50**
